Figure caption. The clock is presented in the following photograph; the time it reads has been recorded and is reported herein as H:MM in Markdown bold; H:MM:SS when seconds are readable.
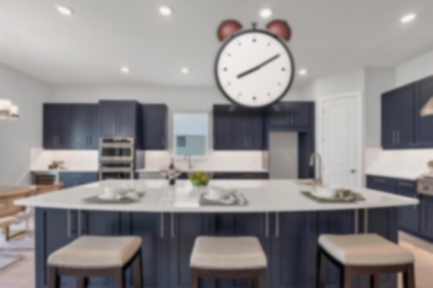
**8:10**
